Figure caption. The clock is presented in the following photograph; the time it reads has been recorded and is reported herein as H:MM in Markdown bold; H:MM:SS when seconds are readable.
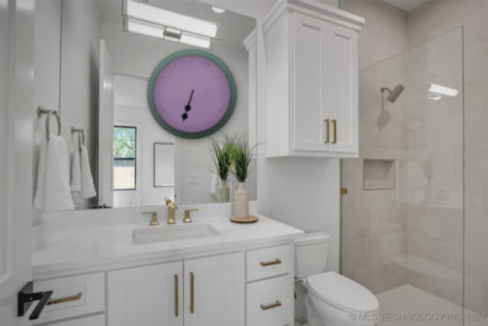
**6:33**
